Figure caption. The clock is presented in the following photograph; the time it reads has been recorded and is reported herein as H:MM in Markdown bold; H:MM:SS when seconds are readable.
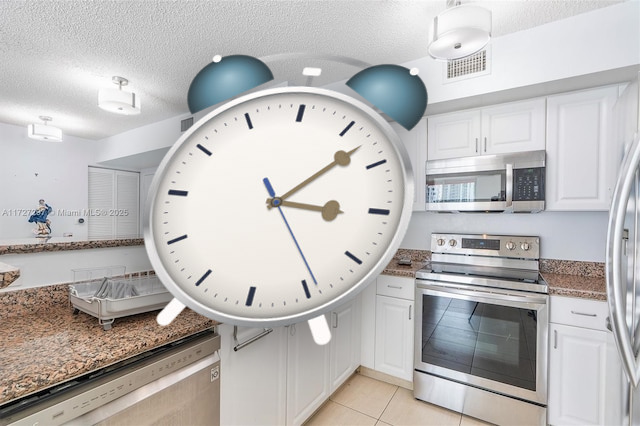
**3:07:24**
